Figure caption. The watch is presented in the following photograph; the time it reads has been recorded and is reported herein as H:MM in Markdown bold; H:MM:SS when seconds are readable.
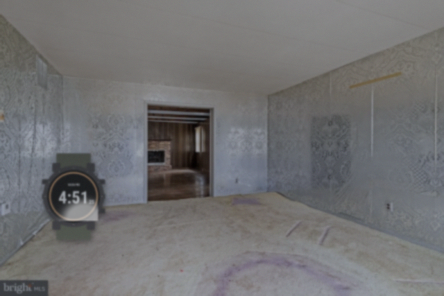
**4:51**
